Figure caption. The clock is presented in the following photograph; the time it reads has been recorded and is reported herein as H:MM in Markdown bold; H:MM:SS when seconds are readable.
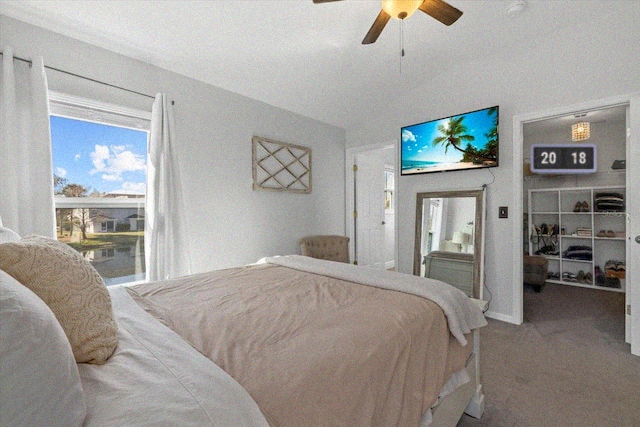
**20:18**
